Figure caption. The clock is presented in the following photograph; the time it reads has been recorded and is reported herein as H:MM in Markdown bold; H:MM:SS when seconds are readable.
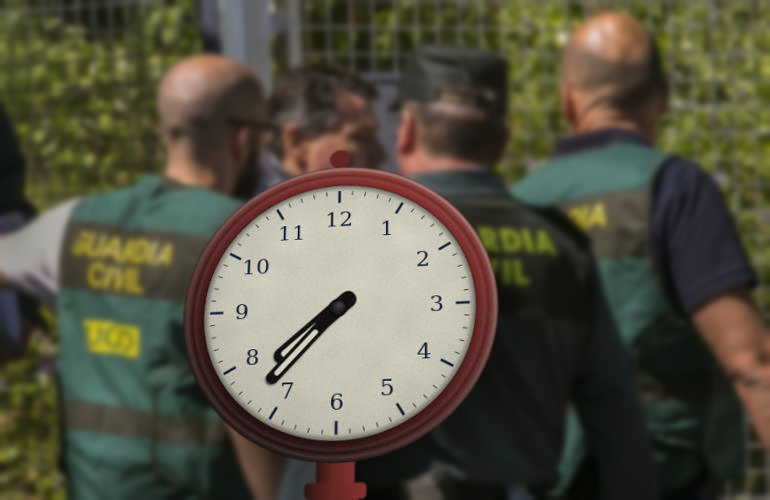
**7:37**
